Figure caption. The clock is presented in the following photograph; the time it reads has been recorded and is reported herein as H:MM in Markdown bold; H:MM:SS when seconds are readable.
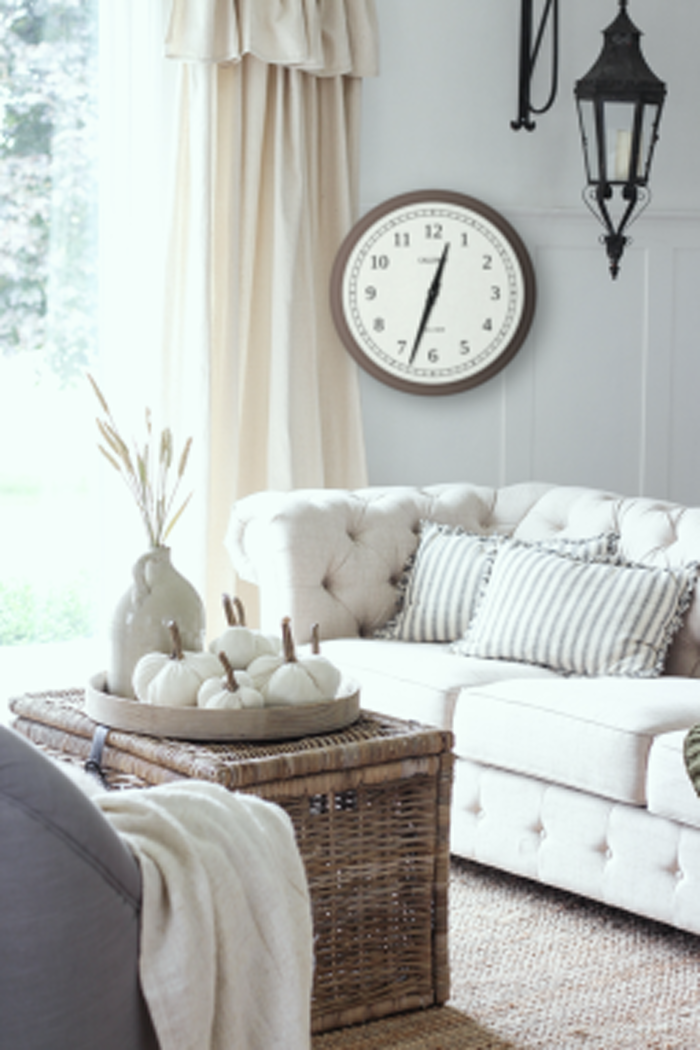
**12:33**
